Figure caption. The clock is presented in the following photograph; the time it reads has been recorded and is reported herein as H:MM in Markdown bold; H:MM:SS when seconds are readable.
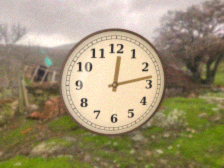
**12:13**
